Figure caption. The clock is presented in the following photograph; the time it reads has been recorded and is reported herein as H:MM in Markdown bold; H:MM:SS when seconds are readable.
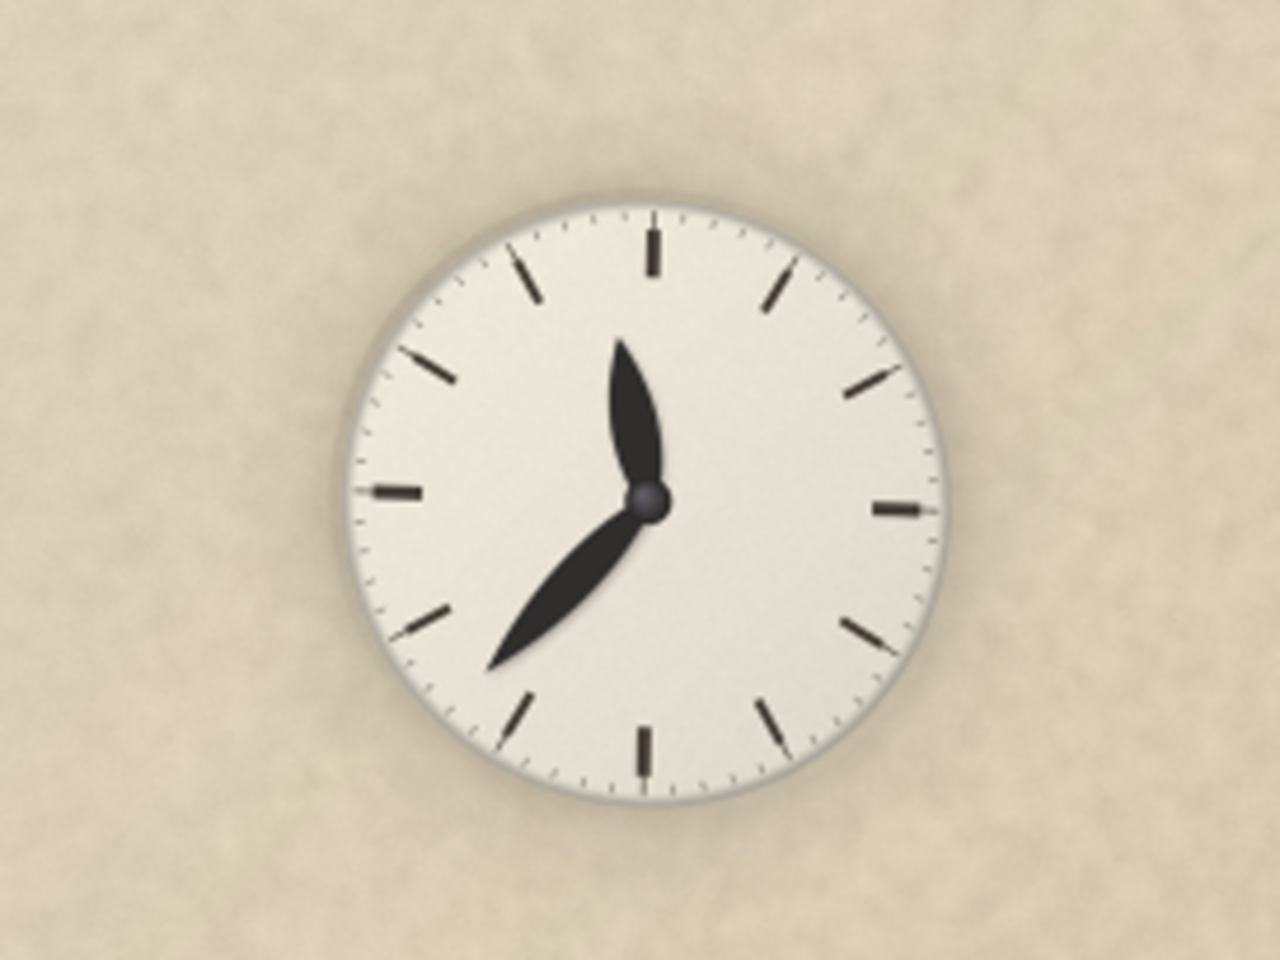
**11:37**
